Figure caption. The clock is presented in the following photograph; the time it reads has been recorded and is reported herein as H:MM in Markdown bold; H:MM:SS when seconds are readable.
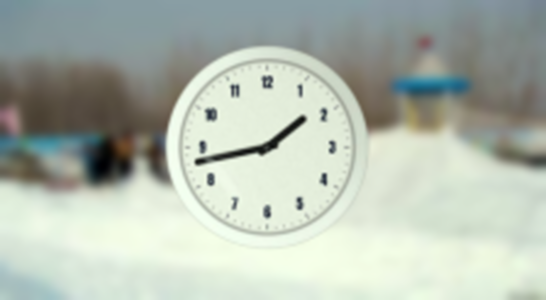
**1:43**
